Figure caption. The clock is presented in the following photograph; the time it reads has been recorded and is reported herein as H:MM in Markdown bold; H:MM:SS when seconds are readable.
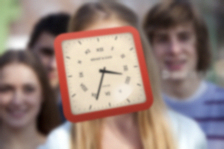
**3:34**
